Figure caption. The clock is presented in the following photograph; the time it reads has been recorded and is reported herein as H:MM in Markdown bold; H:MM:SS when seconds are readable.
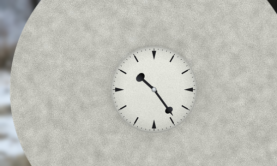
**10:24**
